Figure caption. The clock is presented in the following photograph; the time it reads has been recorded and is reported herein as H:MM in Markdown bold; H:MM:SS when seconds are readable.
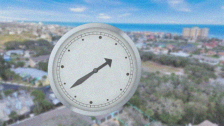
**1:38**
